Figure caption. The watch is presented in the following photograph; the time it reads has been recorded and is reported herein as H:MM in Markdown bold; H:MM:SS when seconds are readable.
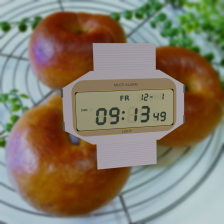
**9:13:49**
